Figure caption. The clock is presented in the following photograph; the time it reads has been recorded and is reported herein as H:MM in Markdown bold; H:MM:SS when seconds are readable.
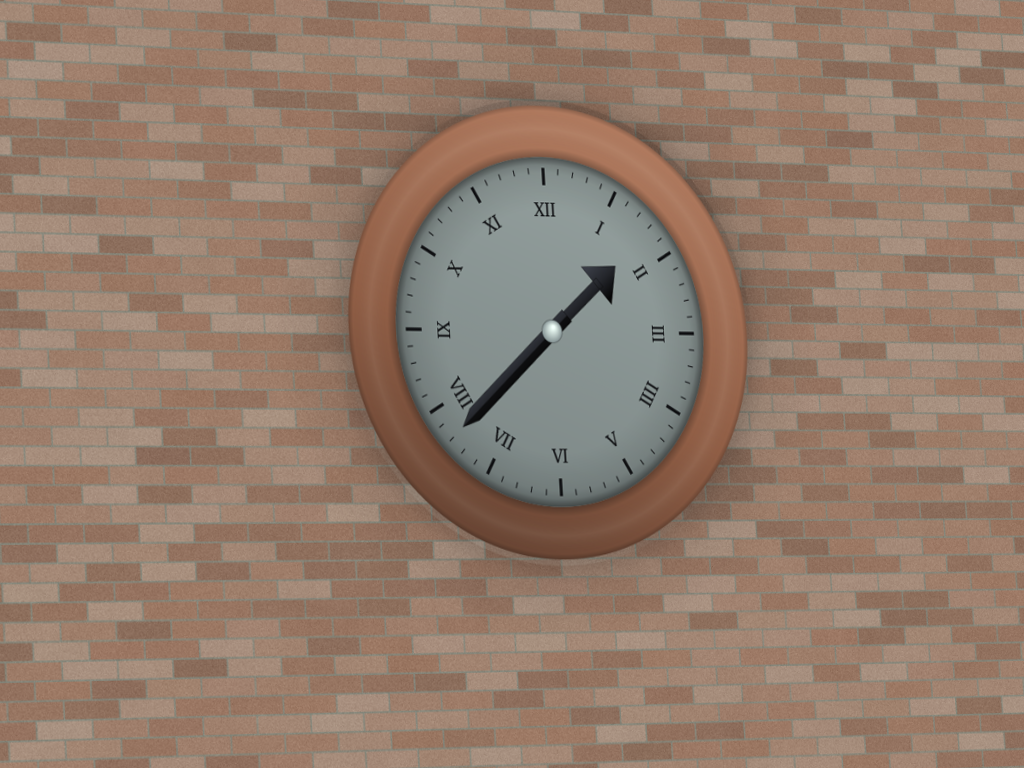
**1:38**
